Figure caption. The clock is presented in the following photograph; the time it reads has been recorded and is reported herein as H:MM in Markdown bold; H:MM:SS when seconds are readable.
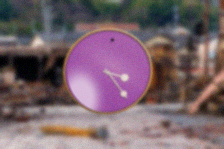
**3:23**
